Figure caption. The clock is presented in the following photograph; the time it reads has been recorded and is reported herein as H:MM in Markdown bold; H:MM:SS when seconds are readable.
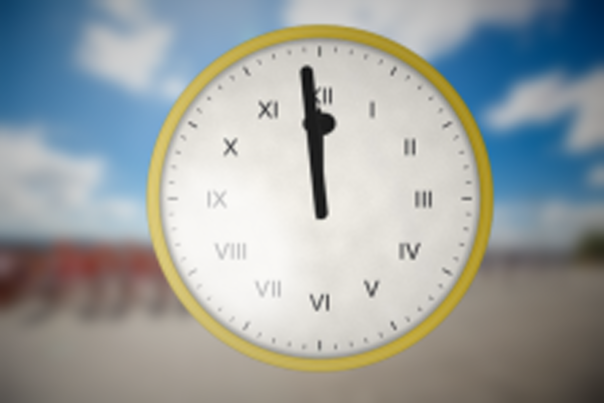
**11:59**
